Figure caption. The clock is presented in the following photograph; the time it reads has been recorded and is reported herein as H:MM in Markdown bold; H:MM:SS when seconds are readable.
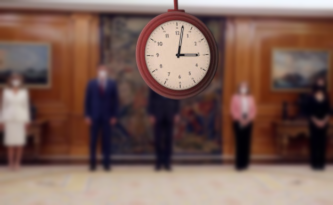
**3:02**
